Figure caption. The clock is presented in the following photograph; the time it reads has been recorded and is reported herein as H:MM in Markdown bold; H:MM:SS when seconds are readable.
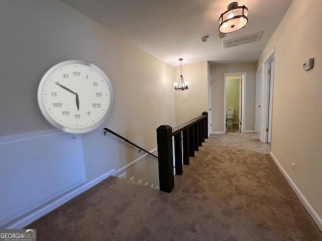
**5:50**
